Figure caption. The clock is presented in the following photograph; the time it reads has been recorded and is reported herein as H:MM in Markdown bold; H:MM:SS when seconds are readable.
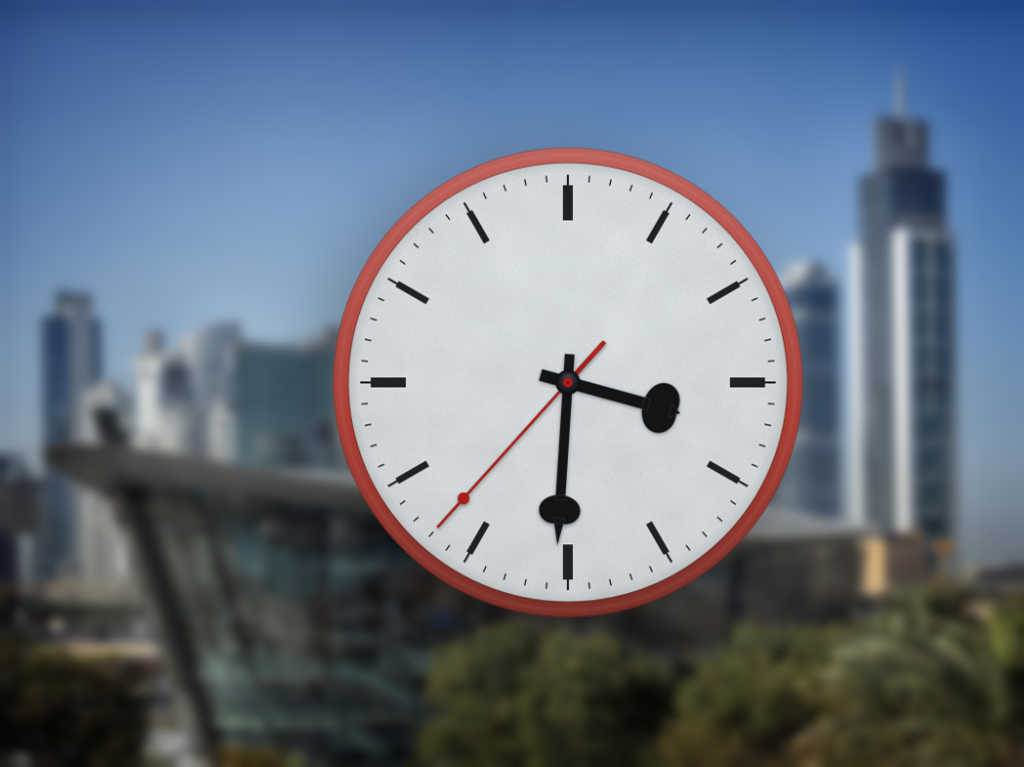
**3:30:37**
